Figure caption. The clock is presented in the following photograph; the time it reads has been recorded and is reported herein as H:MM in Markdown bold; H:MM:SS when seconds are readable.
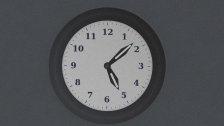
**5:08**
